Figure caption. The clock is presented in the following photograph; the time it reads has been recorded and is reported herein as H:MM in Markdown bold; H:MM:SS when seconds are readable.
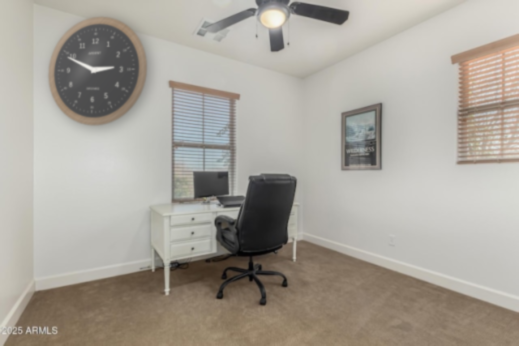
**2:49**
